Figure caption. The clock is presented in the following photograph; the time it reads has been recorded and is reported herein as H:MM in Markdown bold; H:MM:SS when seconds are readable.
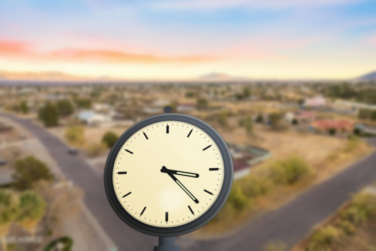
**3:23**
